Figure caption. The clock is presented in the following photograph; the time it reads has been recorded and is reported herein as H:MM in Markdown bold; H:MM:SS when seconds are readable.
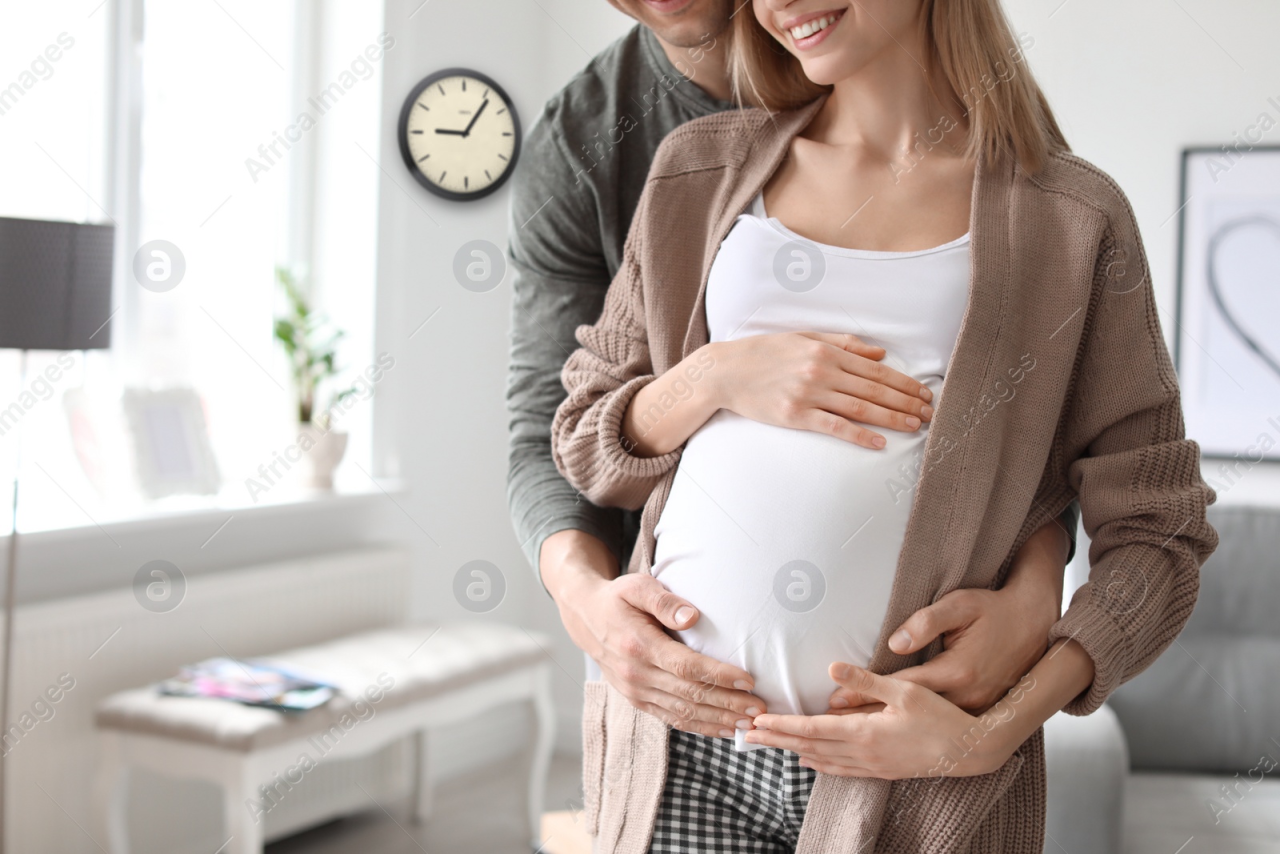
**9:06**
